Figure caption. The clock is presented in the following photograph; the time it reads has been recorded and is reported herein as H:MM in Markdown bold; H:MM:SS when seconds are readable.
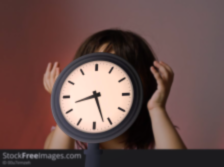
**8:27**
